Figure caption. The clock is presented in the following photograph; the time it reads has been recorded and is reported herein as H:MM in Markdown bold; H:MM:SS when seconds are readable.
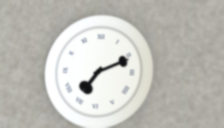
**7:11**
